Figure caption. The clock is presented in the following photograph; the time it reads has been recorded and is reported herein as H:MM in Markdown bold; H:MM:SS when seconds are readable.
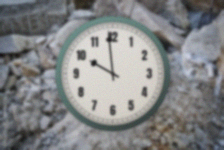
**9:59**
